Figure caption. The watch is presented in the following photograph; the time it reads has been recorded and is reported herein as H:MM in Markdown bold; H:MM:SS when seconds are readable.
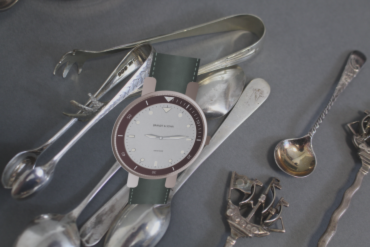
**9:14**
